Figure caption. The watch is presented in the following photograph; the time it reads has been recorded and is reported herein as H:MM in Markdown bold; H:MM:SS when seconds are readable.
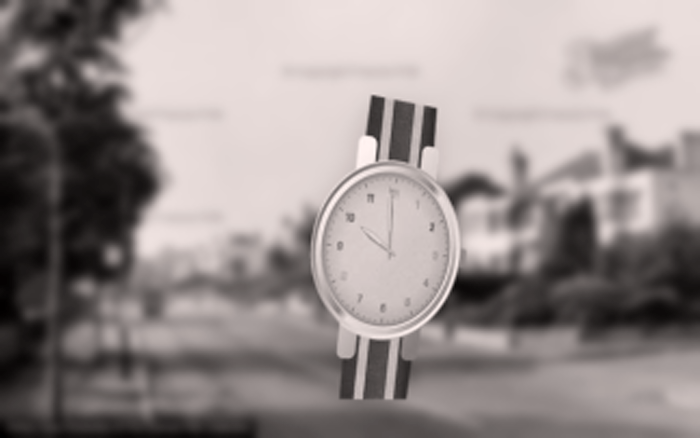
**9:59**
